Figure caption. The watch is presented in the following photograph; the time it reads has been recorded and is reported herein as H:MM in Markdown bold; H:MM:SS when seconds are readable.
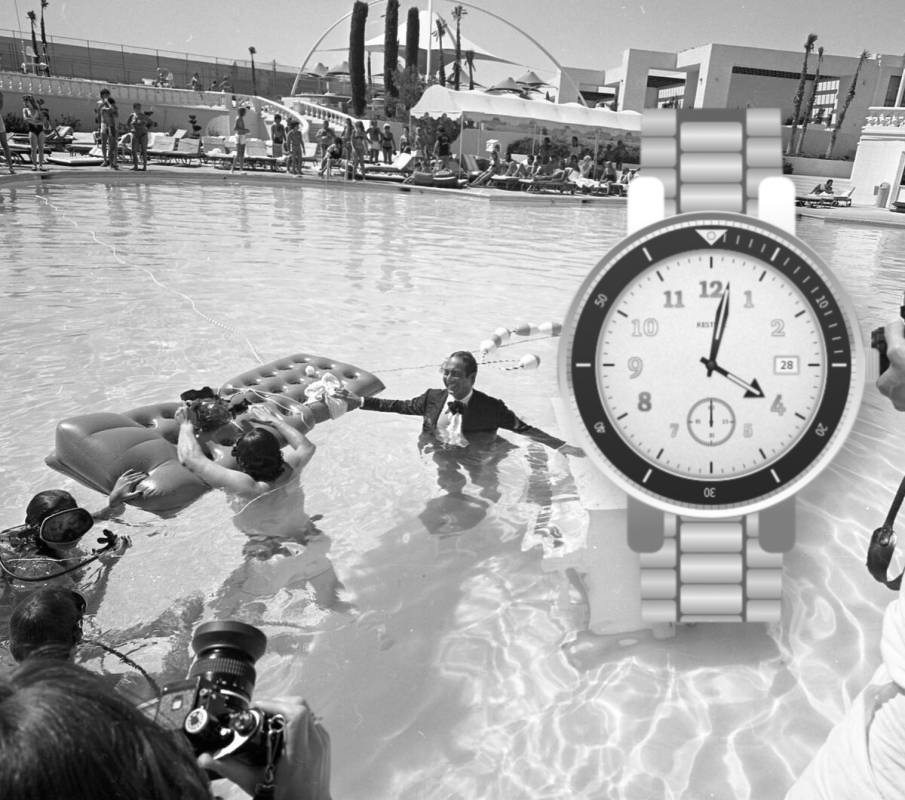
**4:02**
